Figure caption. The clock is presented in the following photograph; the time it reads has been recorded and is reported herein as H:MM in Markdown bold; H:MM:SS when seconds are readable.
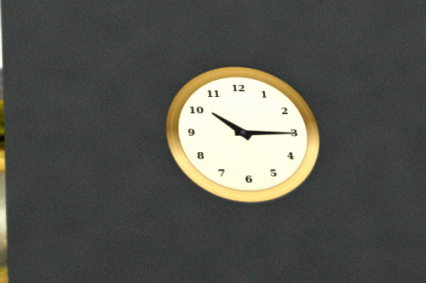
**10:15**
